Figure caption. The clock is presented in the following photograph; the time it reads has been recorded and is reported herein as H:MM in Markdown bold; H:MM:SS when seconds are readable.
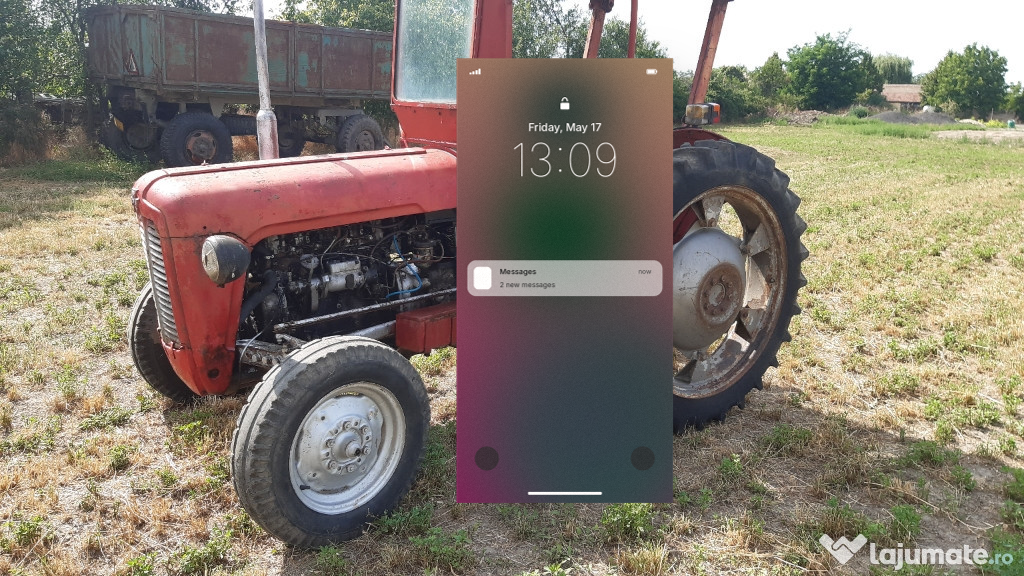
**13:09**
